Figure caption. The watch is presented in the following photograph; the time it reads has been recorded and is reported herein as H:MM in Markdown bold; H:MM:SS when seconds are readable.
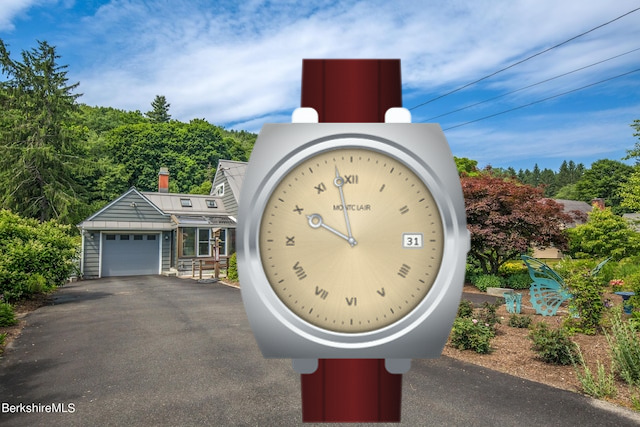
**9:58**
